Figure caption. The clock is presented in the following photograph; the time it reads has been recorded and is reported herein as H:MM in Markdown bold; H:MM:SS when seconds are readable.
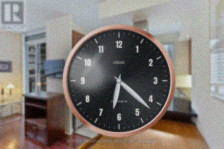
**6:22**
